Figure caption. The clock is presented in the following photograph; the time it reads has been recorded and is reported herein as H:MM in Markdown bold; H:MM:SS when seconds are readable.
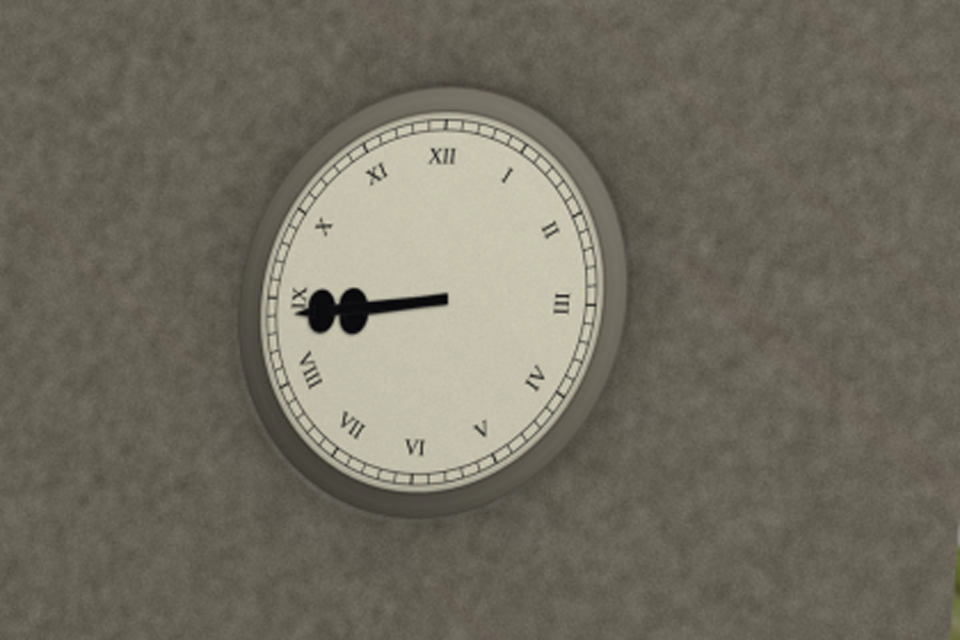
**8:44**
